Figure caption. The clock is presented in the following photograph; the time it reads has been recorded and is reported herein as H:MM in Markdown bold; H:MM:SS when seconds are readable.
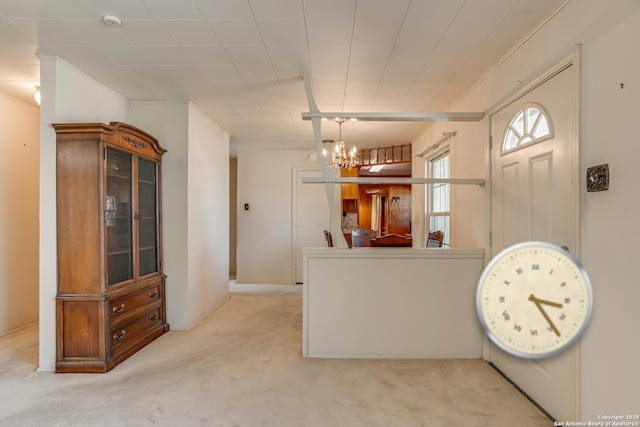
**3:24**
